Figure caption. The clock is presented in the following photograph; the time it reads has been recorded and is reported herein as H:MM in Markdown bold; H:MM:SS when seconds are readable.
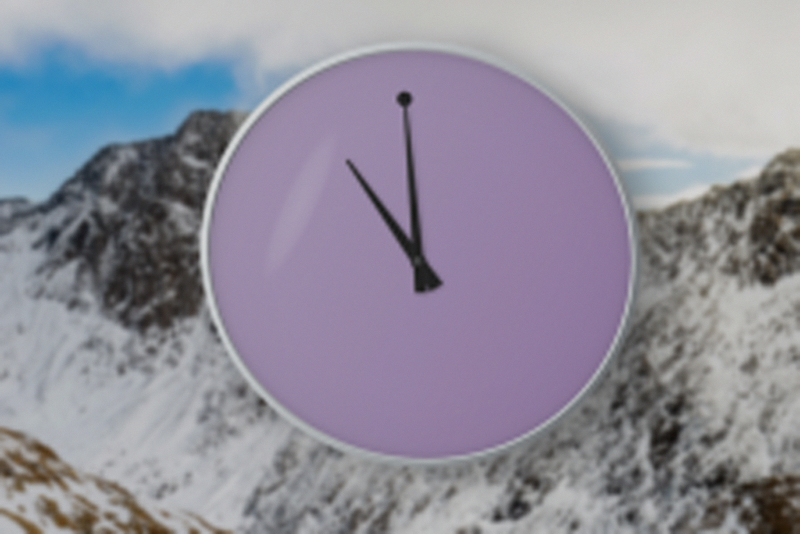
**11:00**
